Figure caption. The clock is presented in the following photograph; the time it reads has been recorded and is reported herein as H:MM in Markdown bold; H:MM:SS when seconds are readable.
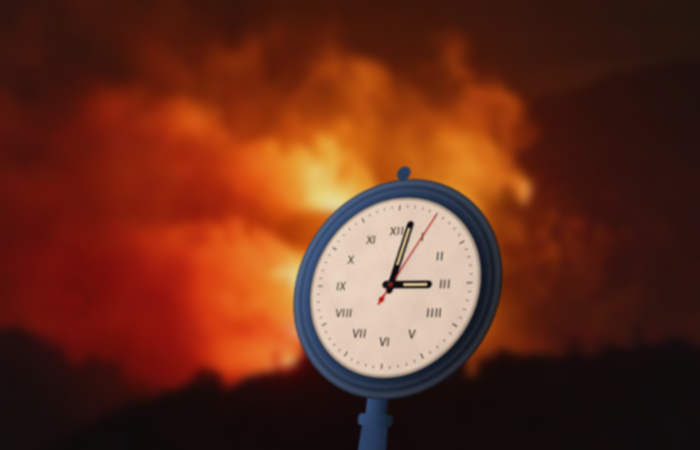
**3:02:05**
